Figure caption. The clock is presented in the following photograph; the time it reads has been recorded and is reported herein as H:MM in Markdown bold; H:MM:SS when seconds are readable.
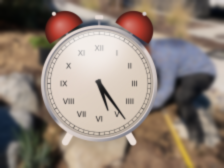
**5:24**
